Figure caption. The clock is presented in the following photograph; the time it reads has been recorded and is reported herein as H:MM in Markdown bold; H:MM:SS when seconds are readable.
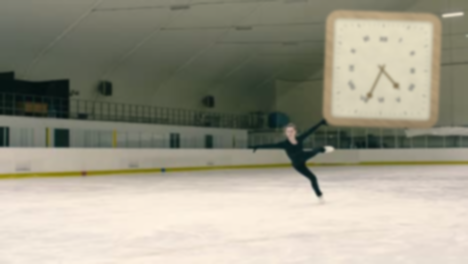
**4:34**
